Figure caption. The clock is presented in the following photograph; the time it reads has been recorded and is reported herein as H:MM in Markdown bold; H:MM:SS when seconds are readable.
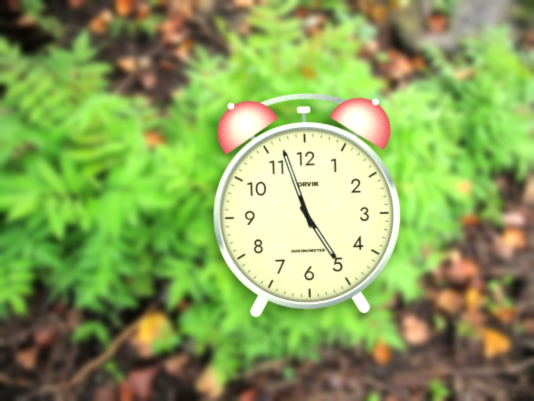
**4:57**
